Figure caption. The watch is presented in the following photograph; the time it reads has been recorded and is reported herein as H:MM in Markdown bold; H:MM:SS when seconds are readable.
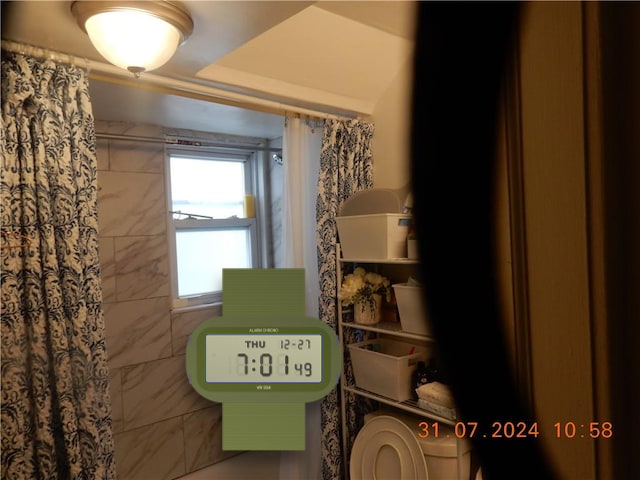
**7:01:49**
